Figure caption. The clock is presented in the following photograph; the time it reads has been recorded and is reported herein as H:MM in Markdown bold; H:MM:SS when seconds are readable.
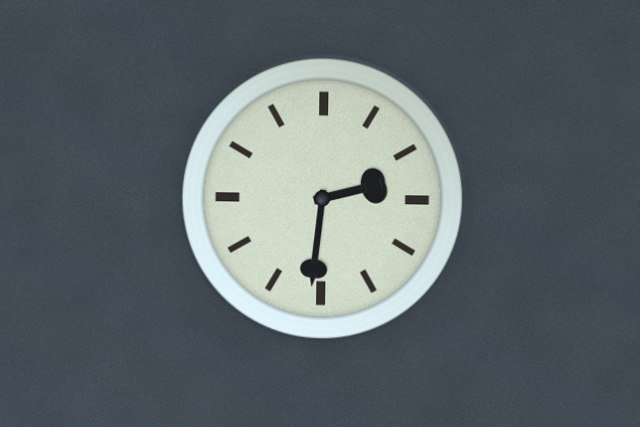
**2:31**
